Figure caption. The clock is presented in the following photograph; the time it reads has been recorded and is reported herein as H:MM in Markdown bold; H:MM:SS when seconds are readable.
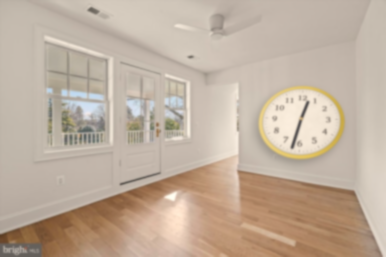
**12:32**
